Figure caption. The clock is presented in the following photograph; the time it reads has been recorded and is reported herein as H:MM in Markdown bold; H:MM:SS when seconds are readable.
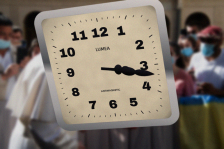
**3:17**
